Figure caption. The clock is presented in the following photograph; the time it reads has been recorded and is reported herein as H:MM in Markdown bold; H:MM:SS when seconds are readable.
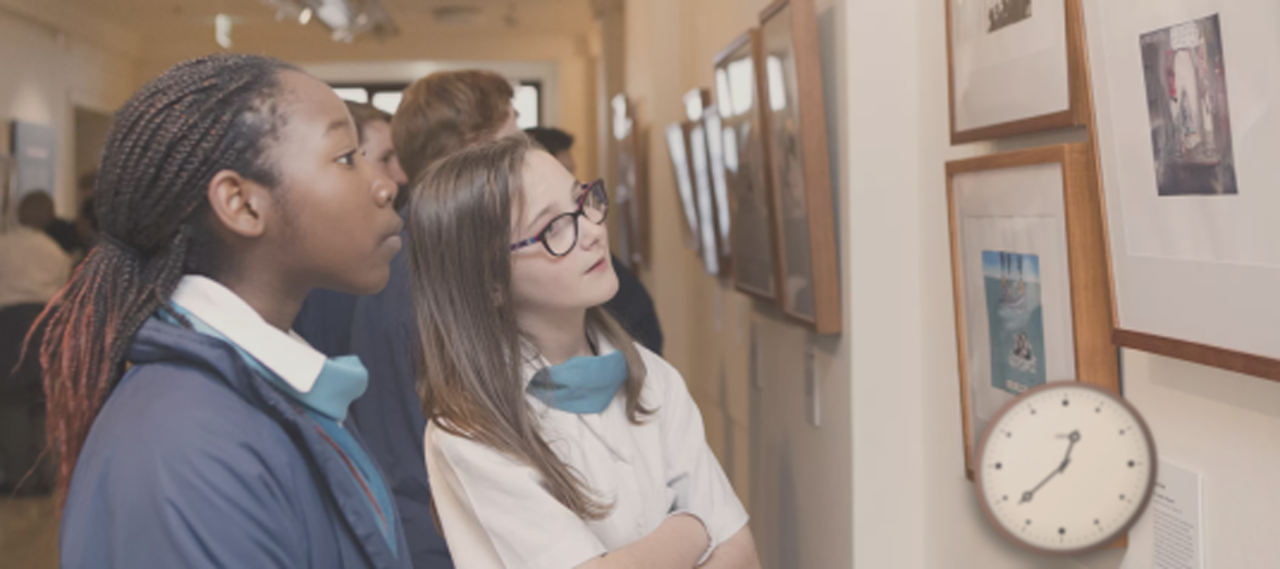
**12:38**
